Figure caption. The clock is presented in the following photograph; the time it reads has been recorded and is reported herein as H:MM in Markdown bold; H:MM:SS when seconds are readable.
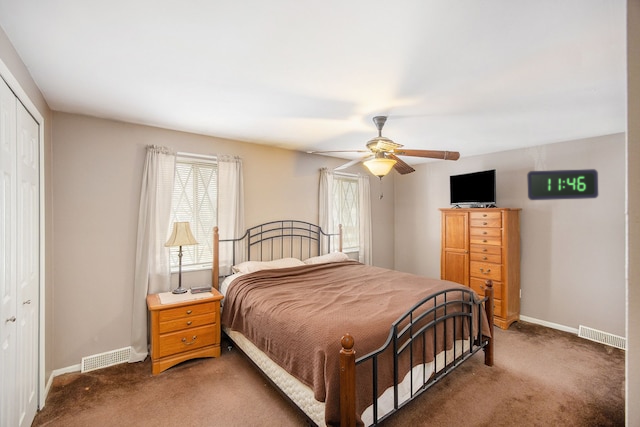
**11:46**
